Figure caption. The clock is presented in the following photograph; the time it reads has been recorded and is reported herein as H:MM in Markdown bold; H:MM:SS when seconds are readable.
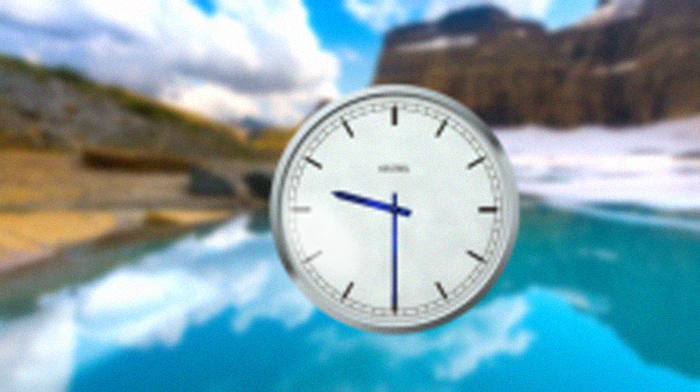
**9:30**
